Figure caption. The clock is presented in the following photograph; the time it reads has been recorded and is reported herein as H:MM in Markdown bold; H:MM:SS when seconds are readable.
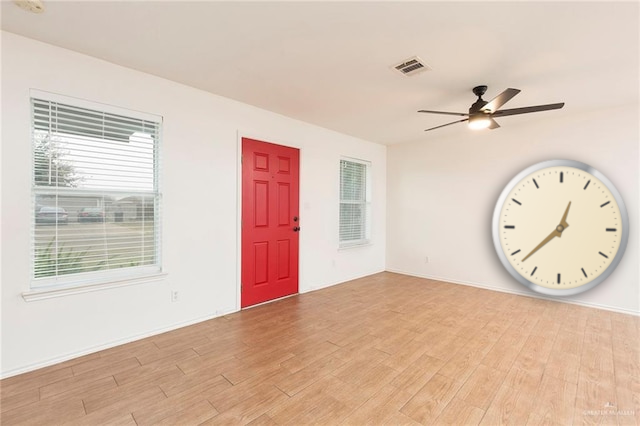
**12:38**
